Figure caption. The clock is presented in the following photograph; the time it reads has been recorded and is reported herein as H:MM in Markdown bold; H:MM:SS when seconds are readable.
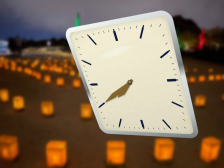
**7:40**
